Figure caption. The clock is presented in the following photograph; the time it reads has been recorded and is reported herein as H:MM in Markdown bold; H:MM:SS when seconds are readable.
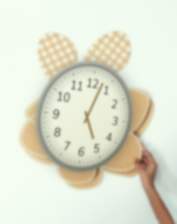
**5:03**
